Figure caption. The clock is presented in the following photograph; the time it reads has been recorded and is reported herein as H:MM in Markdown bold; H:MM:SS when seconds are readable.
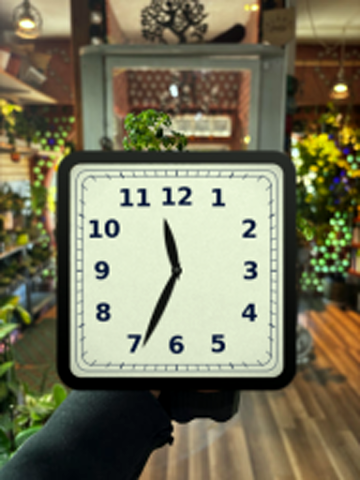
**11:34**
